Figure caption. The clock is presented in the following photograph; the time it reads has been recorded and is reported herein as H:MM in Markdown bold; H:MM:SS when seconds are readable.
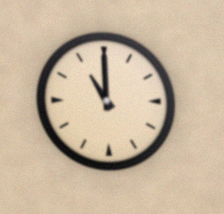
**11:00**
